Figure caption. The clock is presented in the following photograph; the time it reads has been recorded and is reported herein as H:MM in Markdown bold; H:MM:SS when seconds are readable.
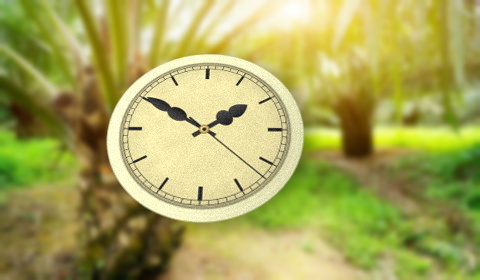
**1:50:22**
